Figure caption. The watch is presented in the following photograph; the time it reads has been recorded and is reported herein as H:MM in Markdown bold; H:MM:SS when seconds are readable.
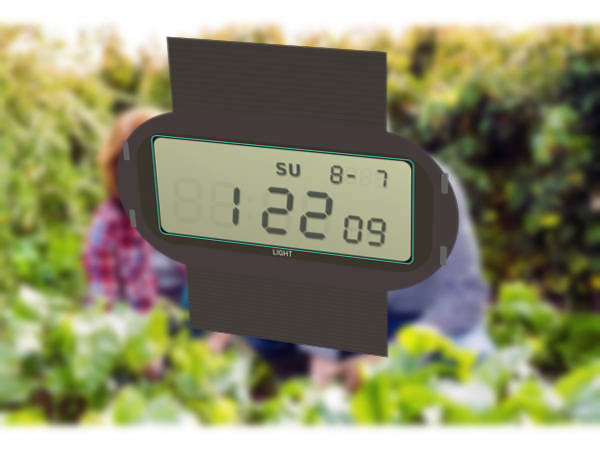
**1:22:09**
